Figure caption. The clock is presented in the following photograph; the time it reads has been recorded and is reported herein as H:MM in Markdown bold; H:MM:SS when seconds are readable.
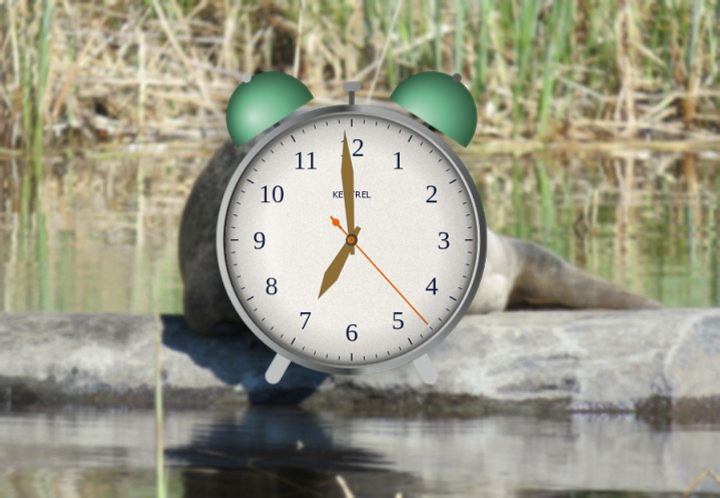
**6:59:23**
